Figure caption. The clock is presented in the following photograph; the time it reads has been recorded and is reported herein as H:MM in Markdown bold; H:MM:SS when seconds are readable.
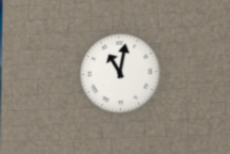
**11:02**
